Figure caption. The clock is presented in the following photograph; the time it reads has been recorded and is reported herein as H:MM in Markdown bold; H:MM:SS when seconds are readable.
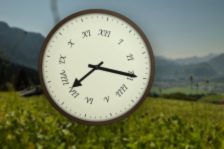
**7:15**
